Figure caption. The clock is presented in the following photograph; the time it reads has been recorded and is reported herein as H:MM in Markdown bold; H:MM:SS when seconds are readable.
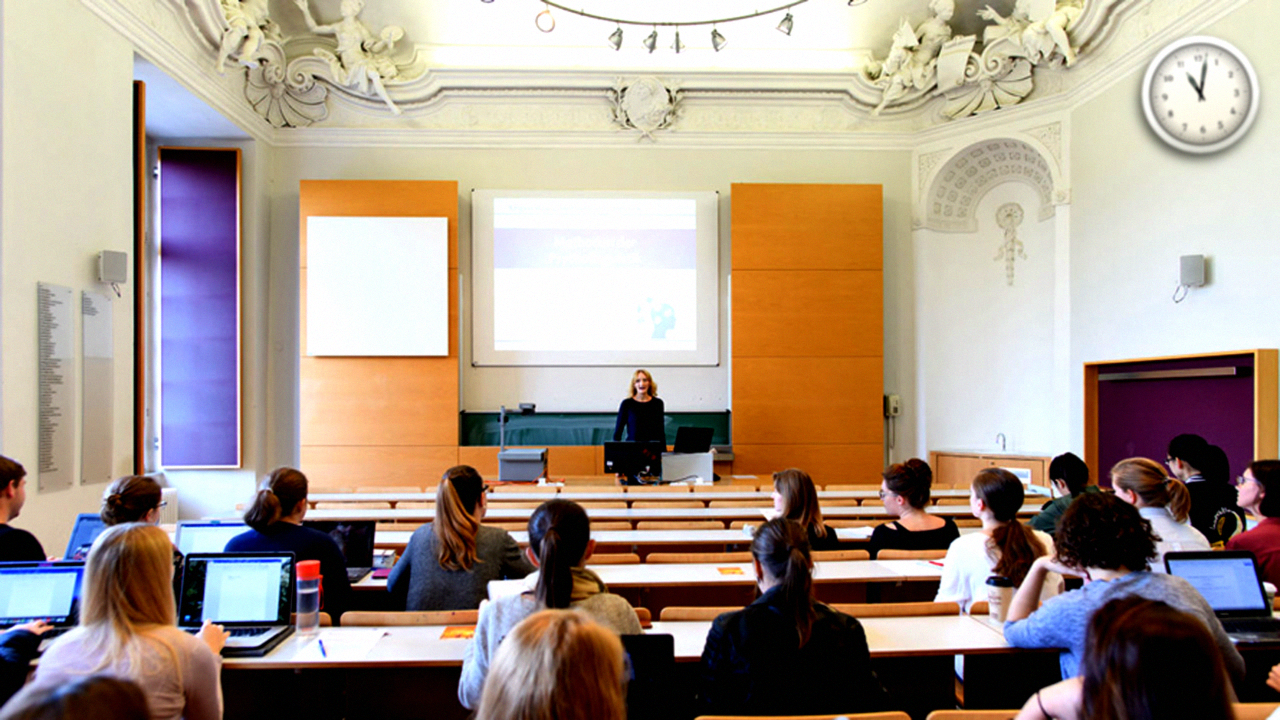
**11:02**
